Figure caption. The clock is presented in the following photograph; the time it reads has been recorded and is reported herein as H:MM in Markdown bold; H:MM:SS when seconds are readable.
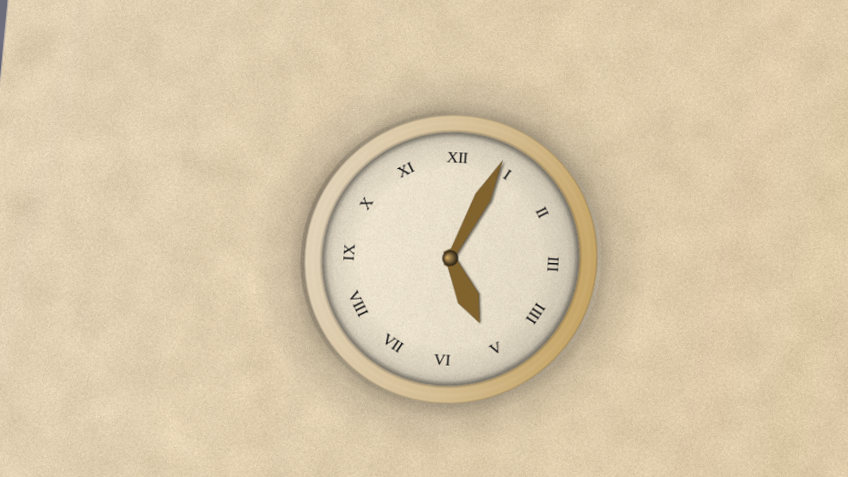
**5:04**
